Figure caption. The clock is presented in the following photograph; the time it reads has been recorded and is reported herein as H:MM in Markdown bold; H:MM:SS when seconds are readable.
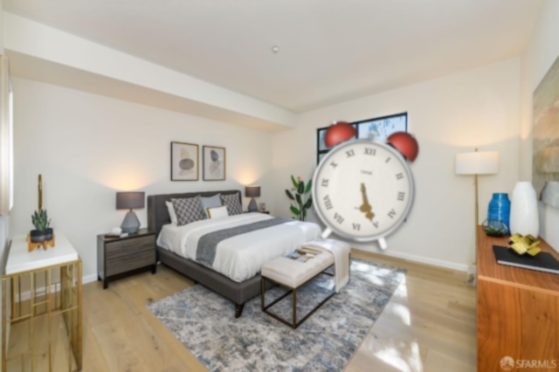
**5:26**
